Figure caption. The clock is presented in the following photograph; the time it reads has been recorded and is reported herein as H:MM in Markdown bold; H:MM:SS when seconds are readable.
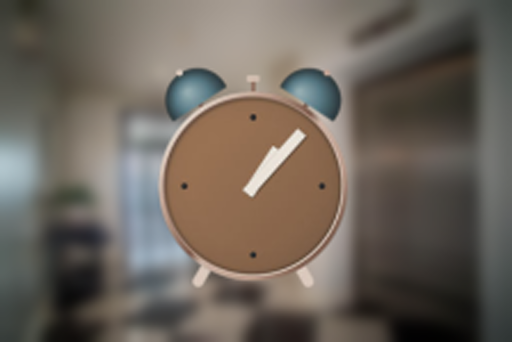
**1:07**
